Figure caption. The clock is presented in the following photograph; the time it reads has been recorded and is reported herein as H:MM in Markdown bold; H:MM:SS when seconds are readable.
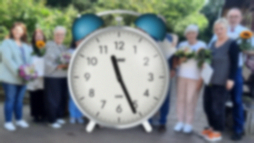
**11:26**
